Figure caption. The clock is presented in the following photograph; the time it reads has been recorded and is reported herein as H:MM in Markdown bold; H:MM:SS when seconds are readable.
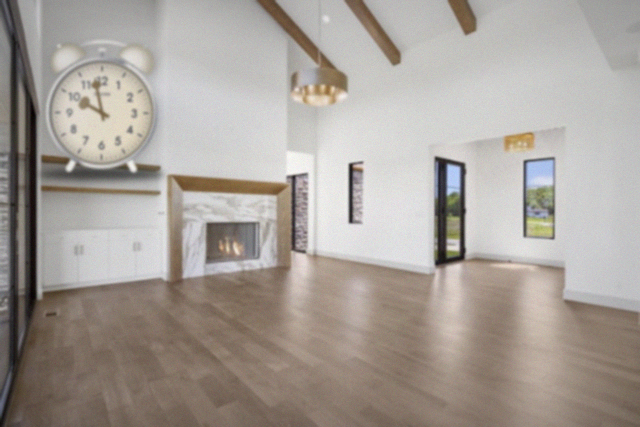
**9:58**
